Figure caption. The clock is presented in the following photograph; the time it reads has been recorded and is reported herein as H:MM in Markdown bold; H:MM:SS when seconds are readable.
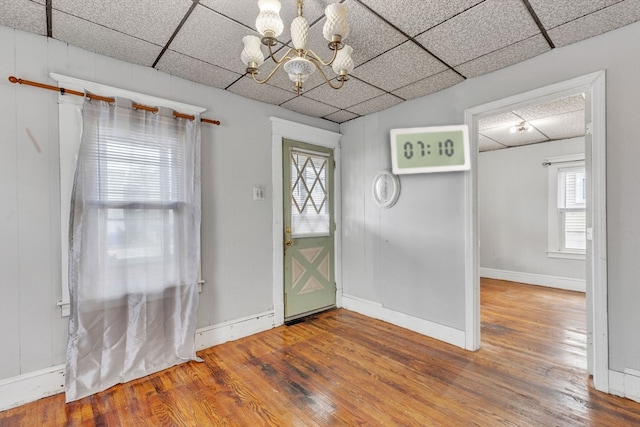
**7:10**
